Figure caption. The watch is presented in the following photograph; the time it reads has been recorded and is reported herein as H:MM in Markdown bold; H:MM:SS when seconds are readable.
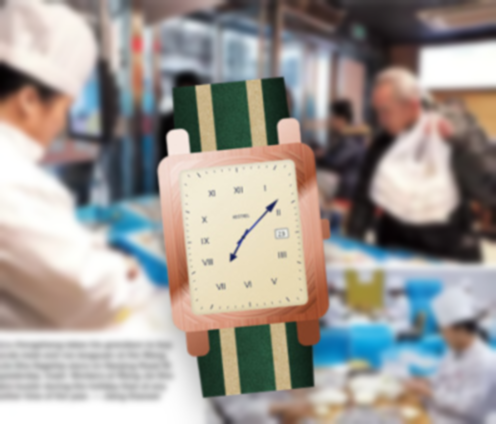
**7:08**
